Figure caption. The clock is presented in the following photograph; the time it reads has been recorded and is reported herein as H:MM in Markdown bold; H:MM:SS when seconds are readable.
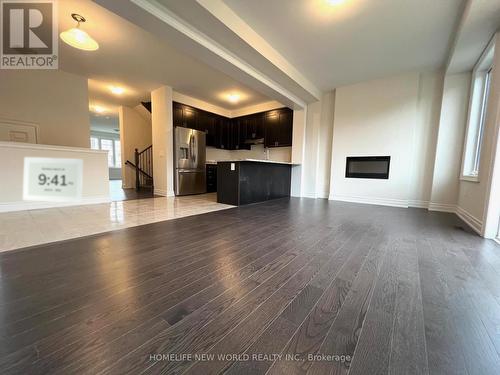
**9:41**
